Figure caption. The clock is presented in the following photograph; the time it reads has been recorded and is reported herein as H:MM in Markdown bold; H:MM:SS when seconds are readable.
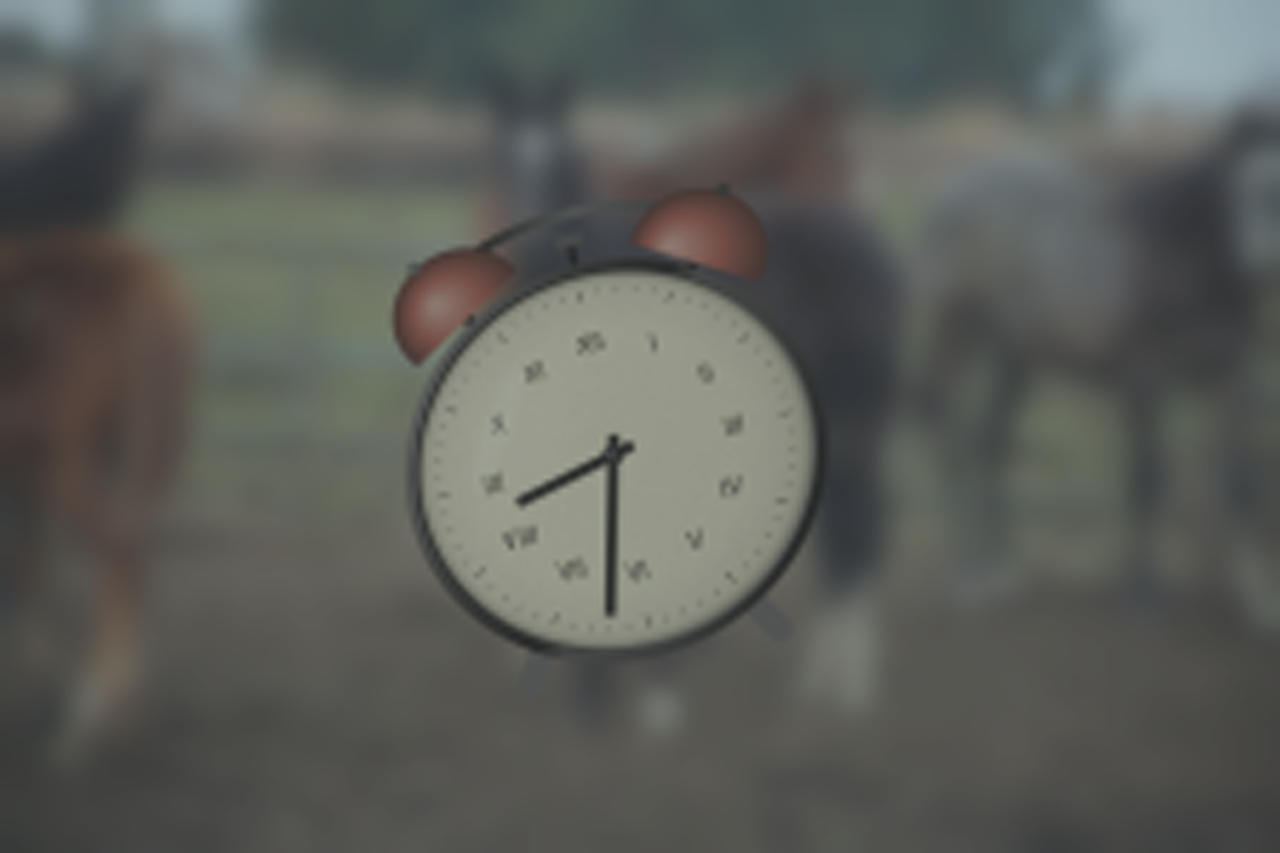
**8:32**
